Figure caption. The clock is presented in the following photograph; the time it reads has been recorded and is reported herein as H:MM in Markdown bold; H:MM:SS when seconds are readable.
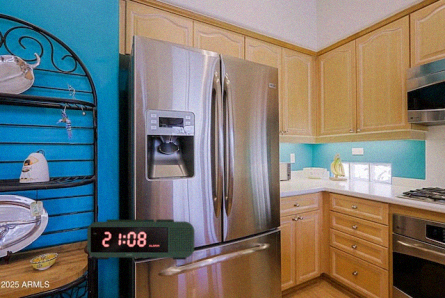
**21:08**
